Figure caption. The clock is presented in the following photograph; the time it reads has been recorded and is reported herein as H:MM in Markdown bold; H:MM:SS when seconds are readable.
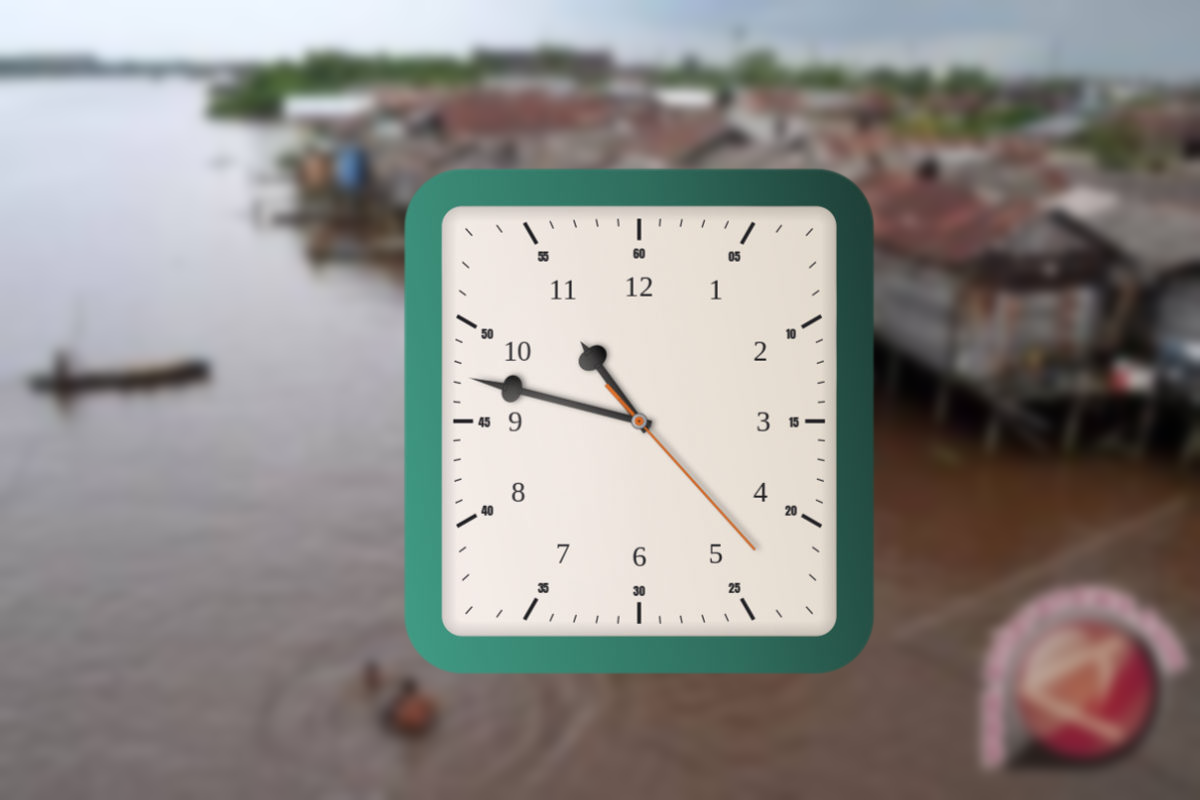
**10:47:23**
